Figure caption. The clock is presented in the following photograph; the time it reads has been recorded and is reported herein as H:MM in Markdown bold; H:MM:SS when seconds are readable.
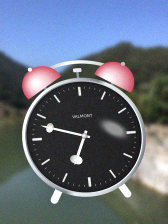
**6:48**
